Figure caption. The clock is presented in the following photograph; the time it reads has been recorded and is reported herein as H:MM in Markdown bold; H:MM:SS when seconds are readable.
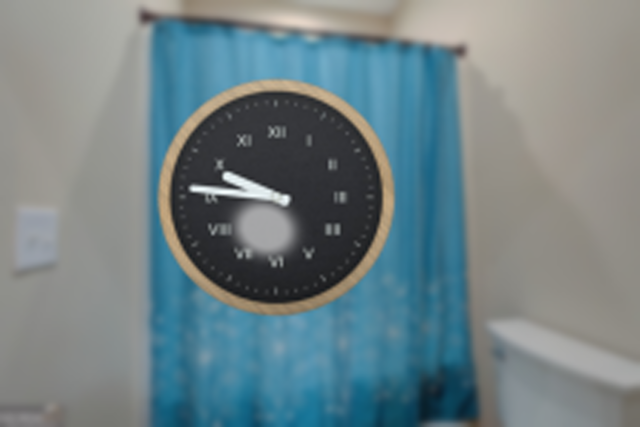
**9:46**
